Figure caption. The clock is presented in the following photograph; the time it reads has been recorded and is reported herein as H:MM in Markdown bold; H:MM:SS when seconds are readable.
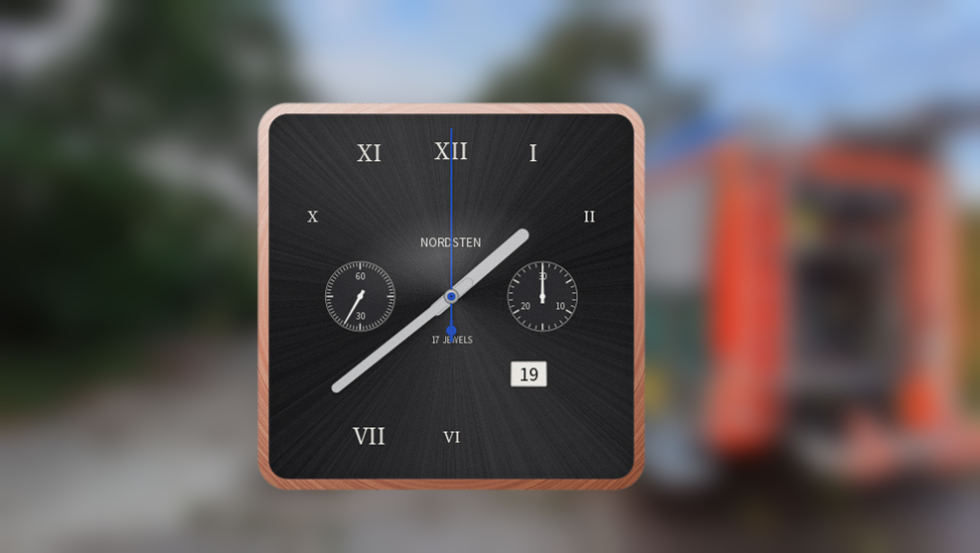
**1:38:35**
